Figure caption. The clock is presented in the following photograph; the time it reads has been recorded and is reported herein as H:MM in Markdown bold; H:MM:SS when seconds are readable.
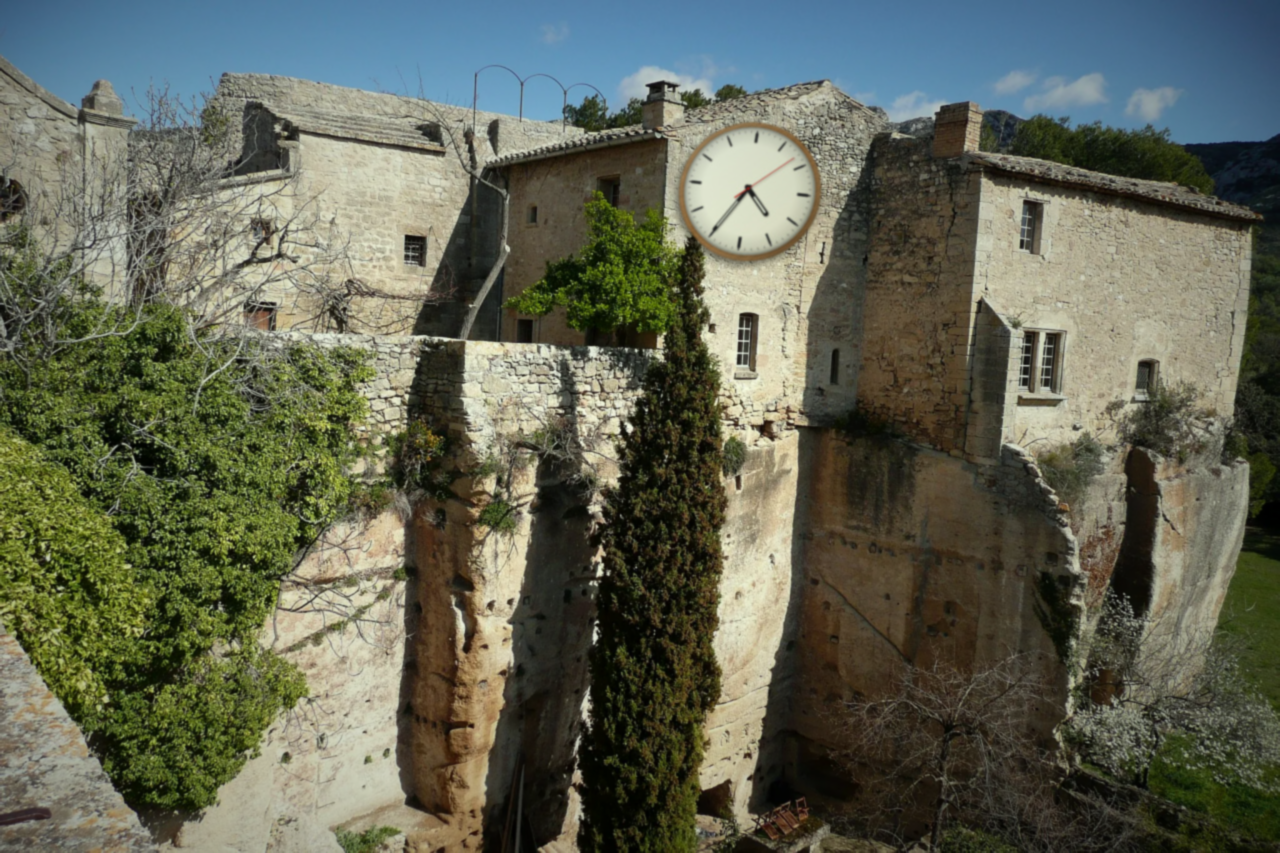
**4:35:08**
